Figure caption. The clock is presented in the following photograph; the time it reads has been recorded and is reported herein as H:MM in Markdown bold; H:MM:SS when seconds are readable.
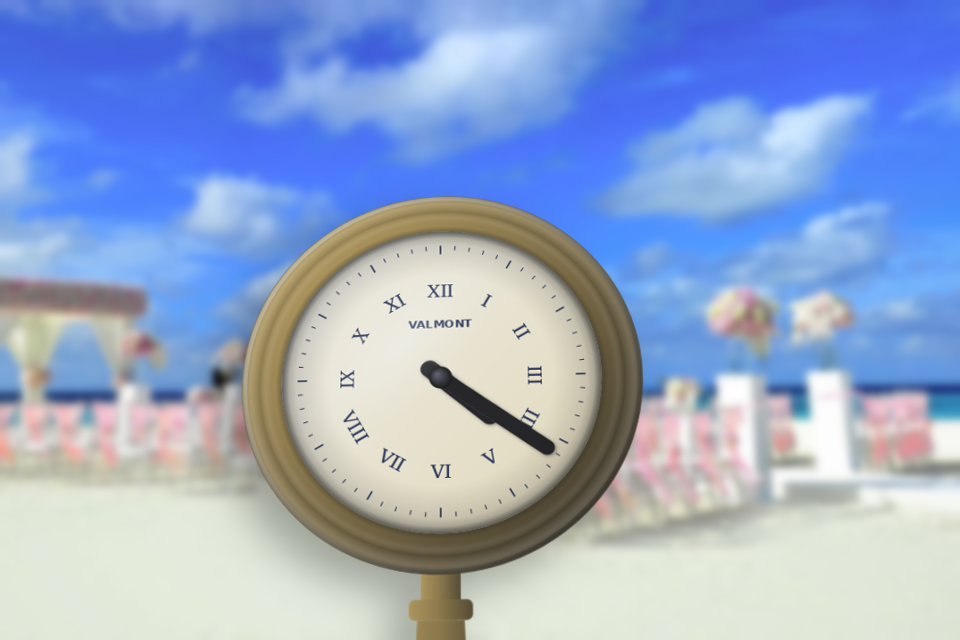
**4:21**
